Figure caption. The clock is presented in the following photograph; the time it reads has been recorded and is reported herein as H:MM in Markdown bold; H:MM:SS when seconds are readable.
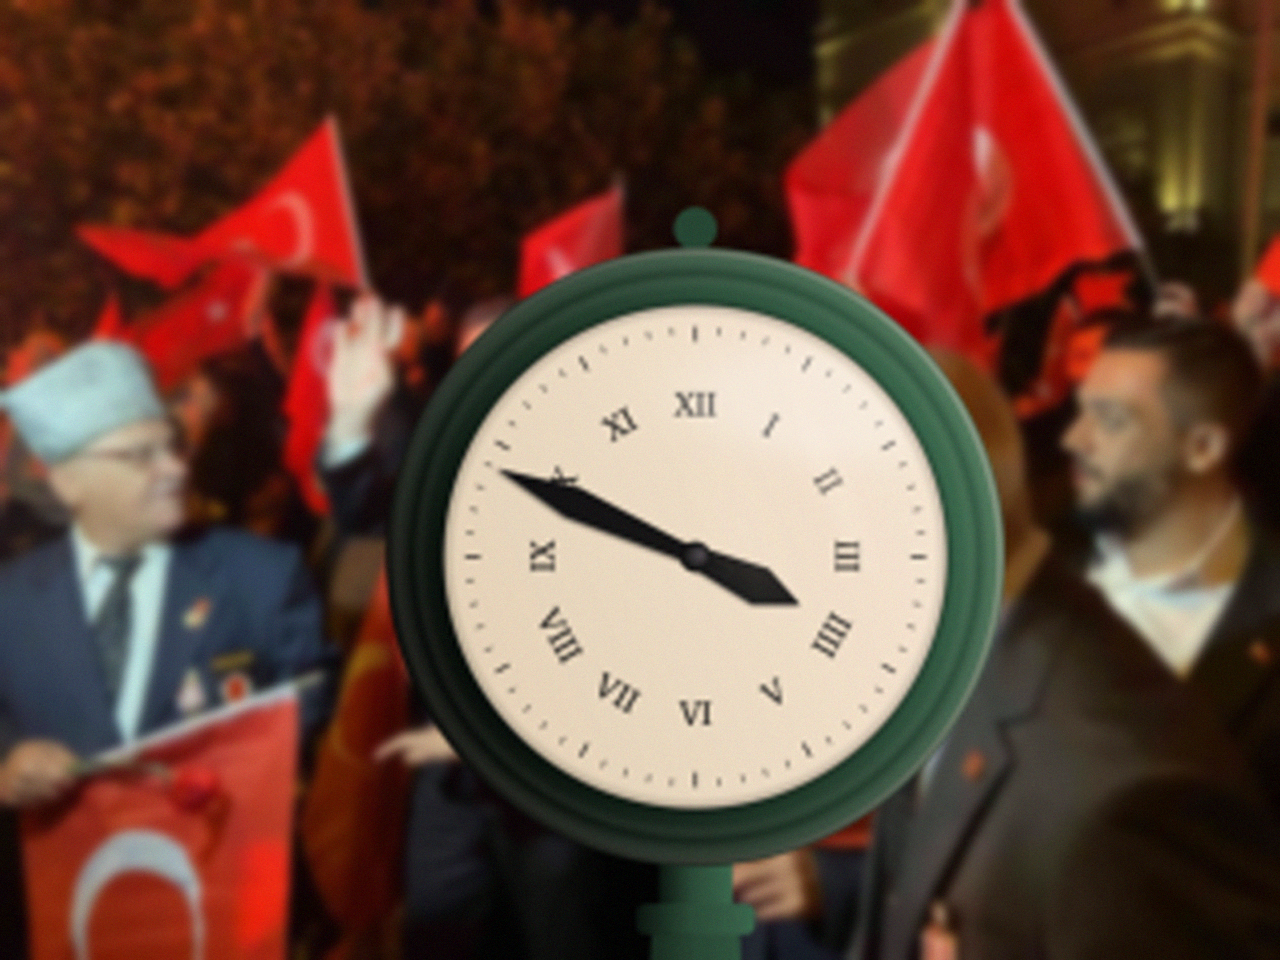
**3:49**
